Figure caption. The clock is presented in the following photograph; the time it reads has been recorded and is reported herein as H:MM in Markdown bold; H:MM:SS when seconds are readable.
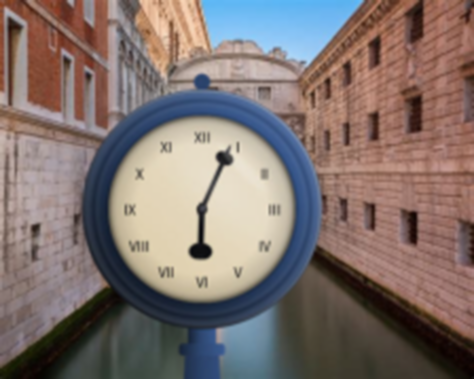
**6:04**
